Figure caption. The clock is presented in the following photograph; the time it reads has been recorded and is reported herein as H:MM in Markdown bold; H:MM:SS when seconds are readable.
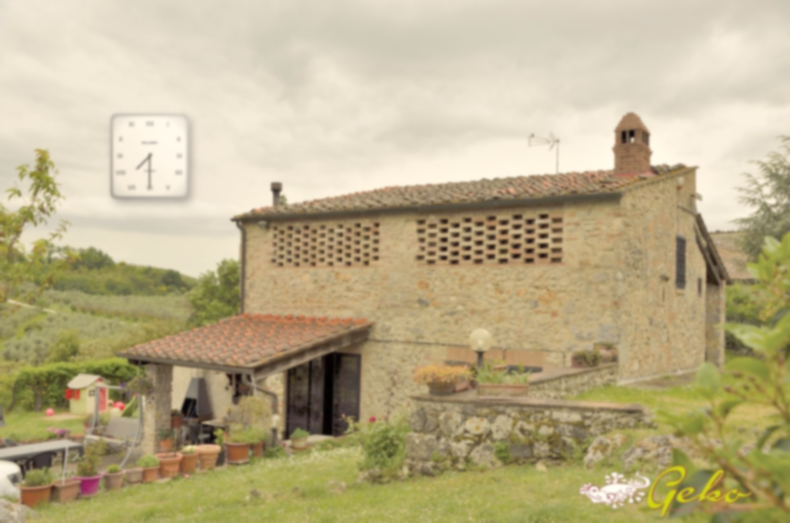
**7:30**
